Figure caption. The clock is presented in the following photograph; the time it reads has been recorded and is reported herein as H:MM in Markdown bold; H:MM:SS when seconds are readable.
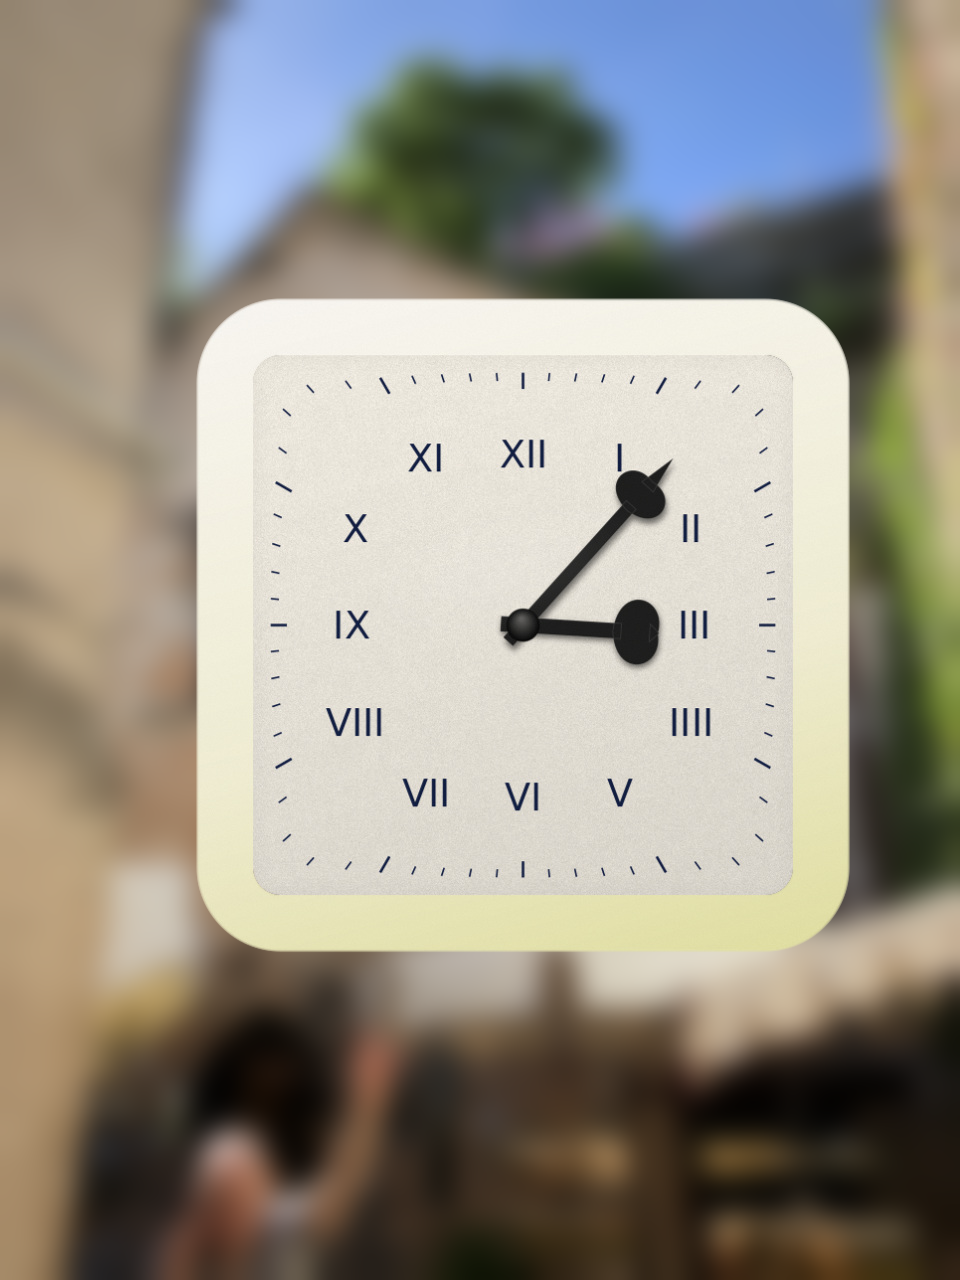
**3:07**
